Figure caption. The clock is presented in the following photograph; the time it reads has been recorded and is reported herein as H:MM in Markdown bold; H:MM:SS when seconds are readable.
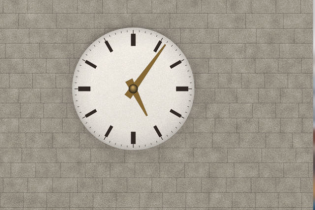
**5:06**
